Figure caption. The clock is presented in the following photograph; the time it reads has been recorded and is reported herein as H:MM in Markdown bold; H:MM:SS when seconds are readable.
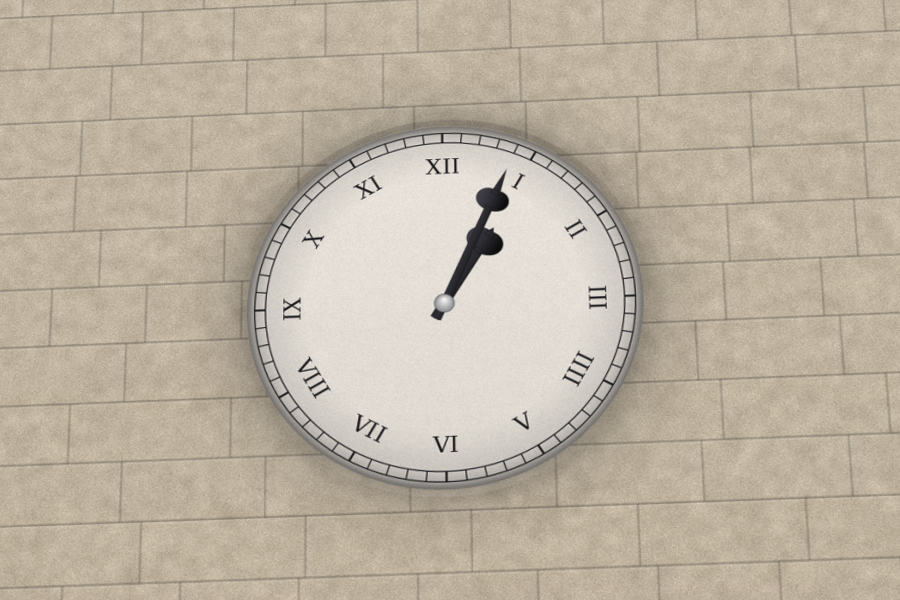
**1:04**
